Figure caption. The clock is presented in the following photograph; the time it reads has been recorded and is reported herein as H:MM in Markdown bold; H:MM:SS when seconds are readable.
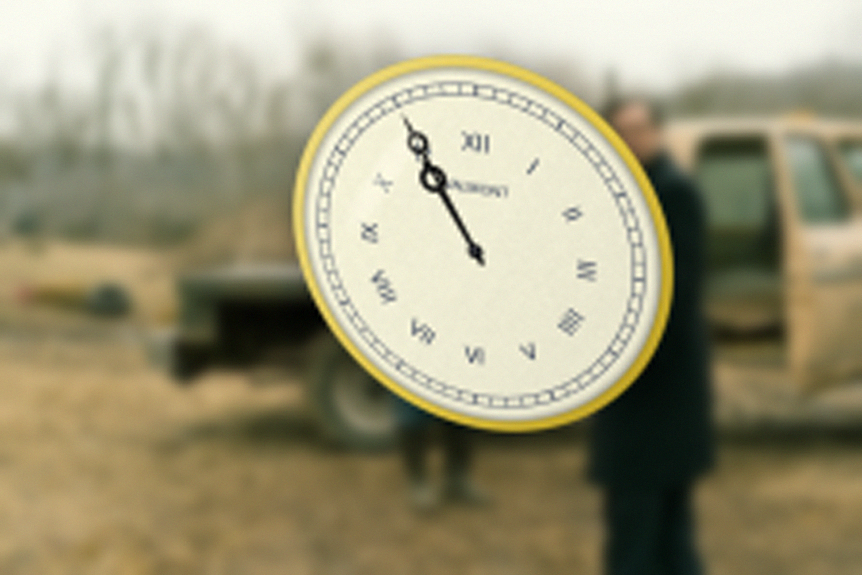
**10:55**
